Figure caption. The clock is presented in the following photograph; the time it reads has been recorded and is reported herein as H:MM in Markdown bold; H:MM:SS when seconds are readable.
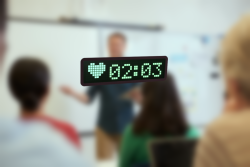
**2:03**
